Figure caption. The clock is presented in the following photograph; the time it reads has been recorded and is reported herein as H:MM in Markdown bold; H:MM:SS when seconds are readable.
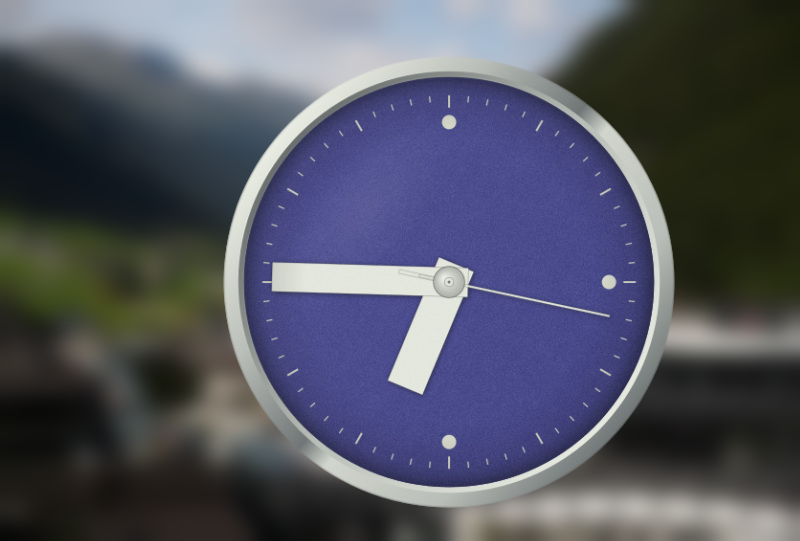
**6:45:17**
